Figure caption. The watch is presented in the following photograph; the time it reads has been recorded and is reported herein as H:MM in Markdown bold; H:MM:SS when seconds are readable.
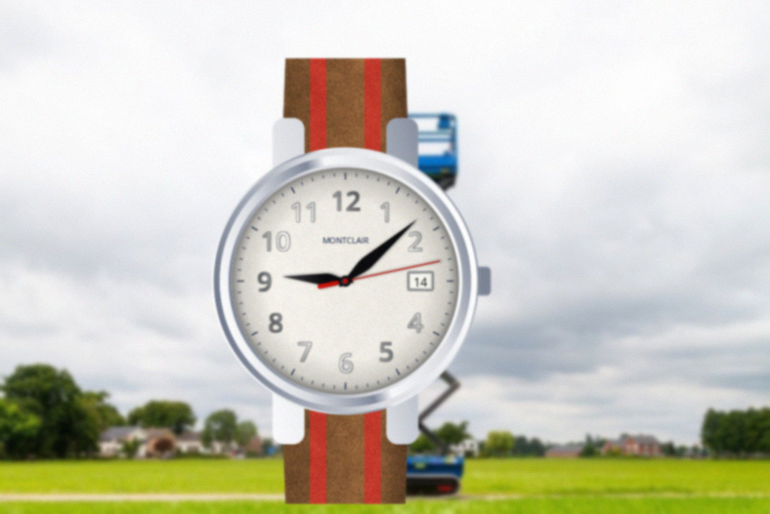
**9:08:13**
